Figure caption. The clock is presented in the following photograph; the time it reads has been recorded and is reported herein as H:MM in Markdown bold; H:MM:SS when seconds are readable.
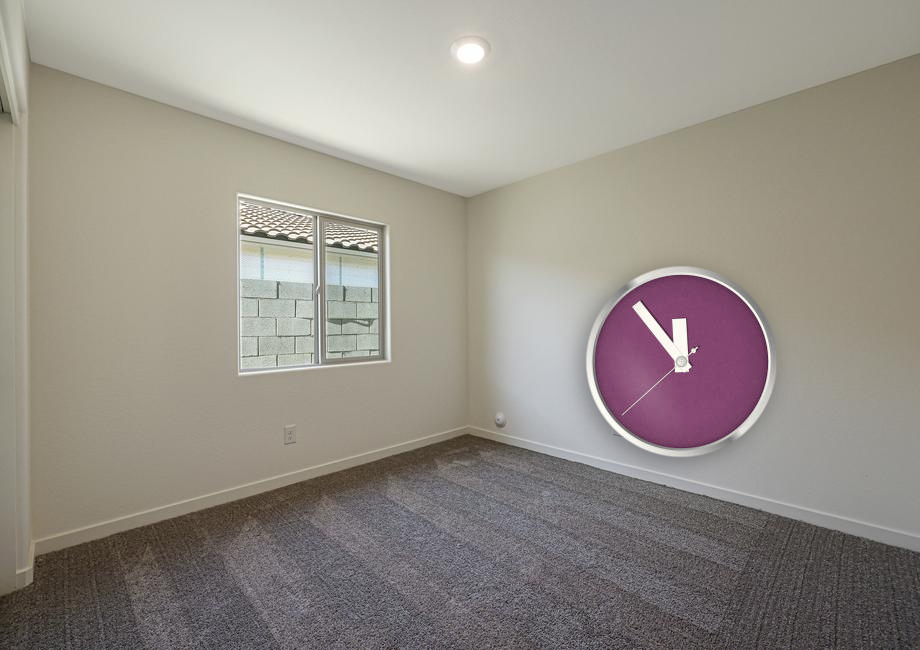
**11:53:38**
